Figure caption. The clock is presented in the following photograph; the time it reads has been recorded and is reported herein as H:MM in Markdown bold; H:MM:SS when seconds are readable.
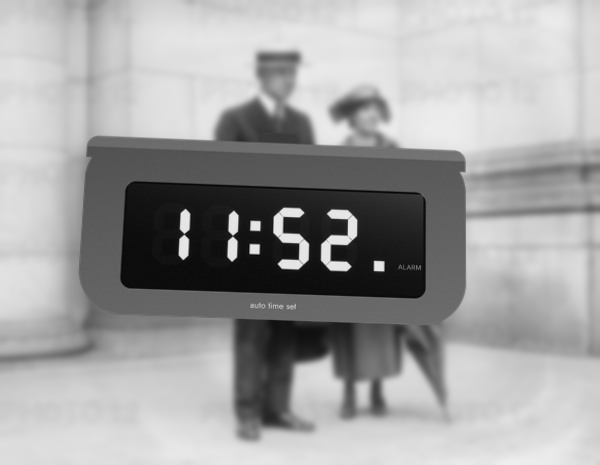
**11:52**
